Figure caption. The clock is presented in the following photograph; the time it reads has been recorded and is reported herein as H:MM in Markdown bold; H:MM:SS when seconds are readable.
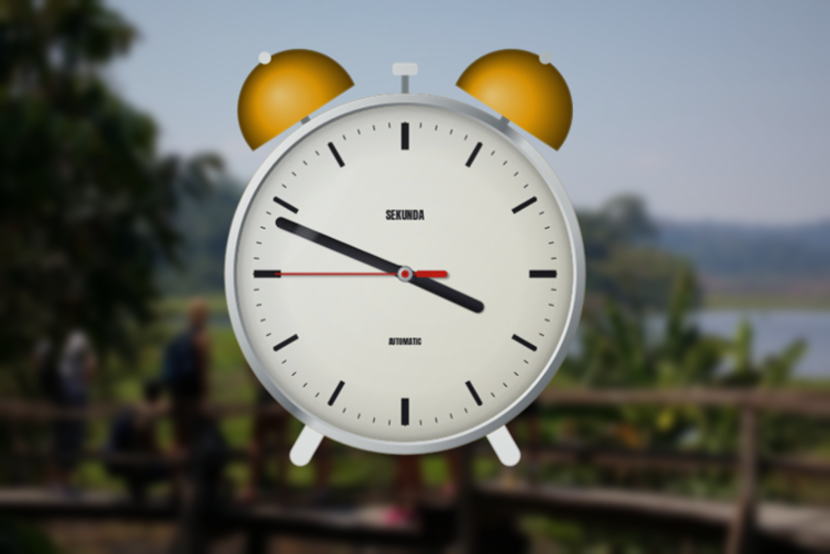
**3:48:45**
